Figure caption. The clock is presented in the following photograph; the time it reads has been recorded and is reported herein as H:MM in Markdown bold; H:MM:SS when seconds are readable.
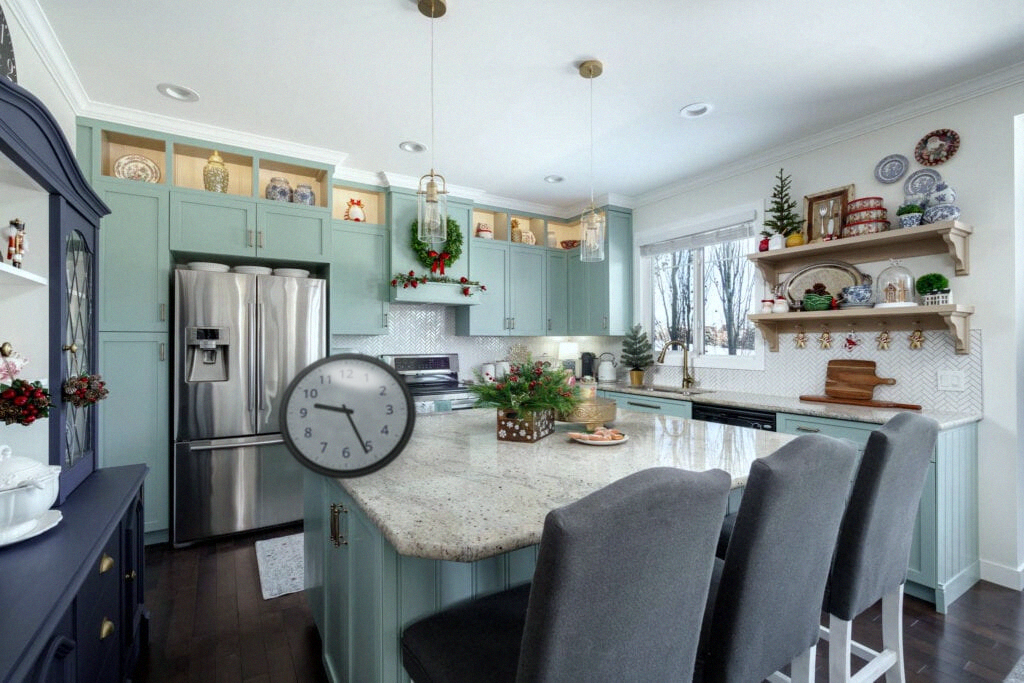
**9:26**
